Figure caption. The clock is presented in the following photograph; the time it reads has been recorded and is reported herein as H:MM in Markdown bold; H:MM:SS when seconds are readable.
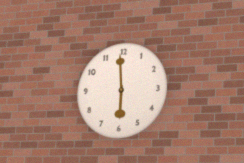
**5:59**
